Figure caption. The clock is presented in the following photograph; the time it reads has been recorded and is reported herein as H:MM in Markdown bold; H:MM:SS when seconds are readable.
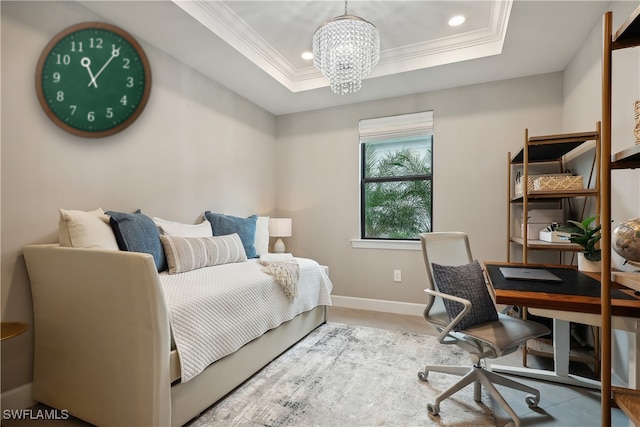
**11:06**
